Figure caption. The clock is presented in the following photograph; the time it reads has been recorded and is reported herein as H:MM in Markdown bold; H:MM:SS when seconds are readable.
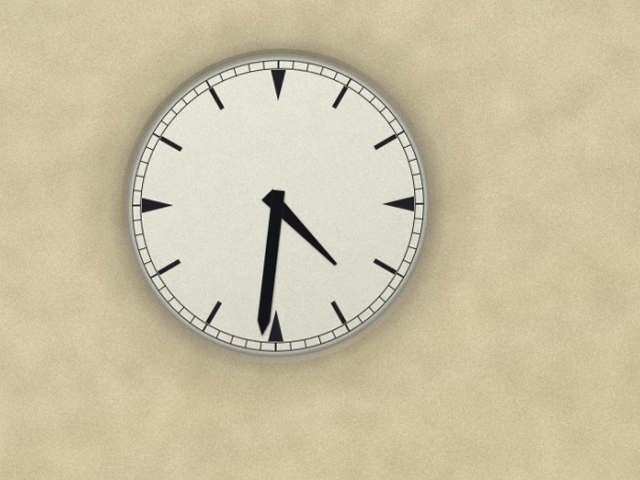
**4:31**
